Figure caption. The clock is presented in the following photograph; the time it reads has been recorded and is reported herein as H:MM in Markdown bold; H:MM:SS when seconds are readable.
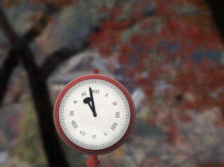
**10:58**
